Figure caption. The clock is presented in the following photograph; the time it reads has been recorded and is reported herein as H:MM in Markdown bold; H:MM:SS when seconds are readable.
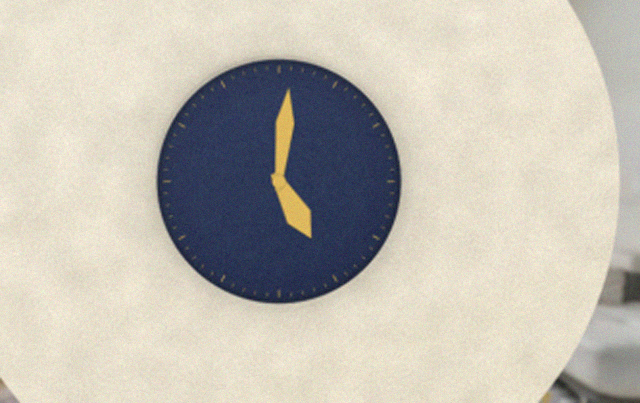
**5:01**
